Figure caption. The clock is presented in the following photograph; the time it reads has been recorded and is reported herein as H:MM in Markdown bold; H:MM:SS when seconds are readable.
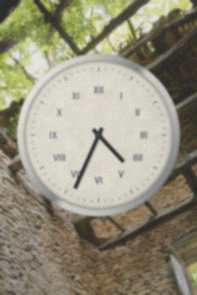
**4:34**
